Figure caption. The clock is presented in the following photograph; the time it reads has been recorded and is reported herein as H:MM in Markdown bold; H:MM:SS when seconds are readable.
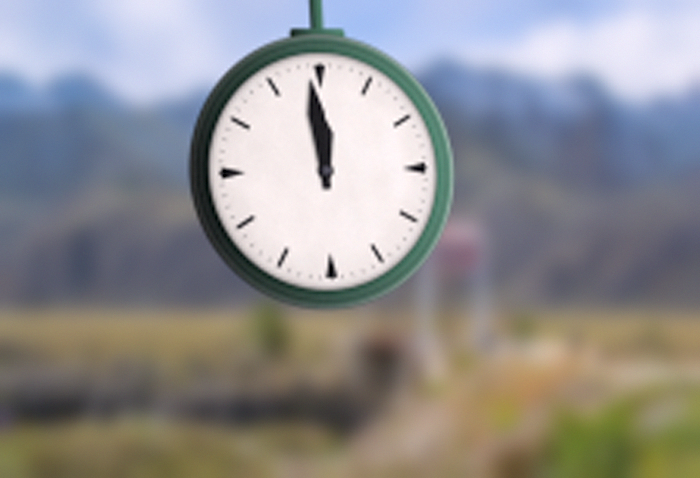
**11:59**
